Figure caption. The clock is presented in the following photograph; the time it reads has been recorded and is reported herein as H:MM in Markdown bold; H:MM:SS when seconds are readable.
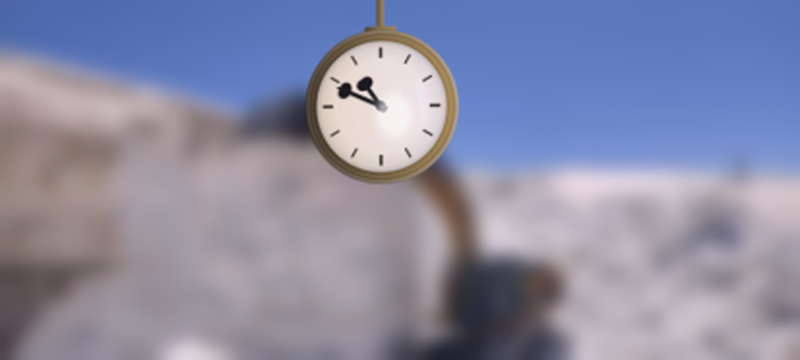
**10:49**
